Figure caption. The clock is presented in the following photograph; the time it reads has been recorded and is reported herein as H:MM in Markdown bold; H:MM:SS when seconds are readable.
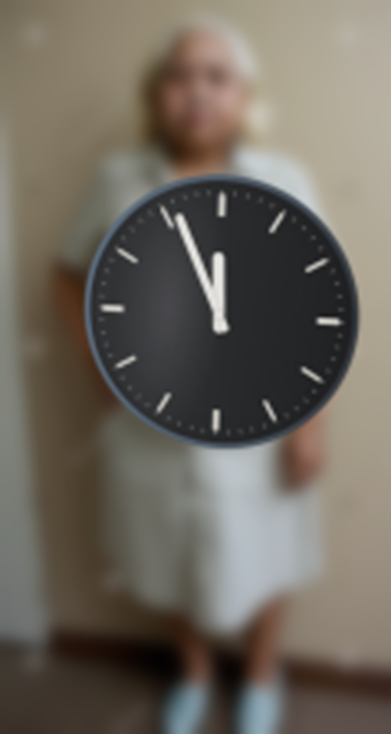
**11:56**
